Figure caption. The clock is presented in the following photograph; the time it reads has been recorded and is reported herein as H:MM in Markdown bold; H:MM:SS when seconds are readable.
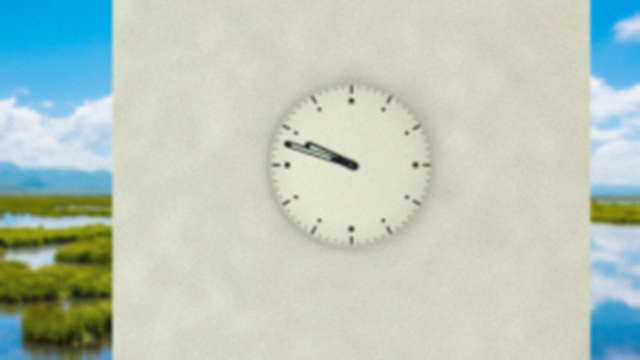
**9:48**
